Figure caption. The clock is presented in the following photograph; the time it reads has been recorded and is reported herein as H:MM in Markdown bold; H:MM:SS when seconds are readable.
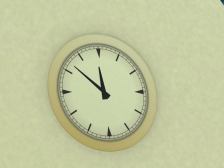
**11:52**
